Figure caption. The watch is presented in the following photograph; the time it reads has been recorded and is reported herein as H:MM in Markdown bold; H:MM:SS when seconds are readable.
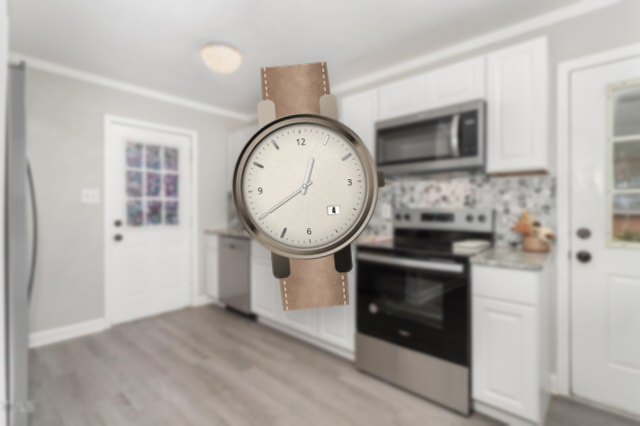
**12:40**
